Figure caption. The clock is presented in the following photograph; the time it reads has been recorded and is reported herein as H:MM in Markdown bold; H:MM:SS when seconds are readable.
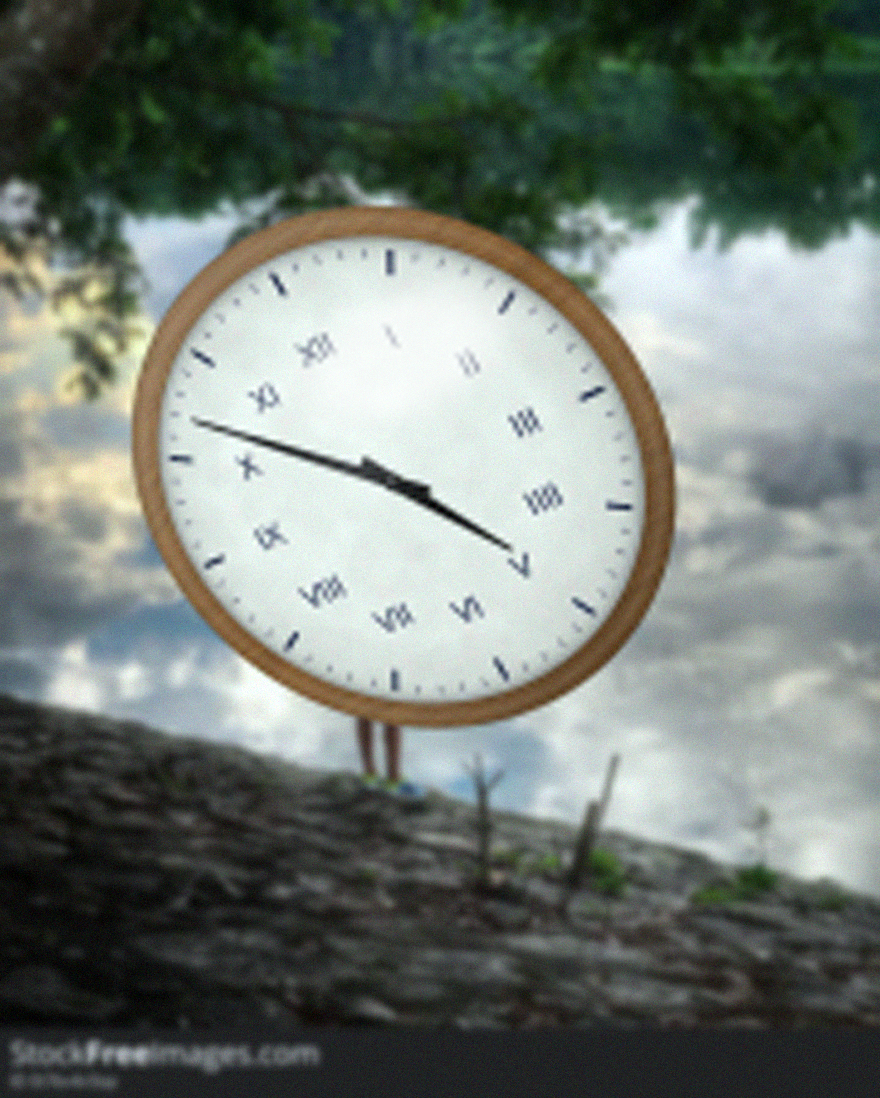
**4:52**
